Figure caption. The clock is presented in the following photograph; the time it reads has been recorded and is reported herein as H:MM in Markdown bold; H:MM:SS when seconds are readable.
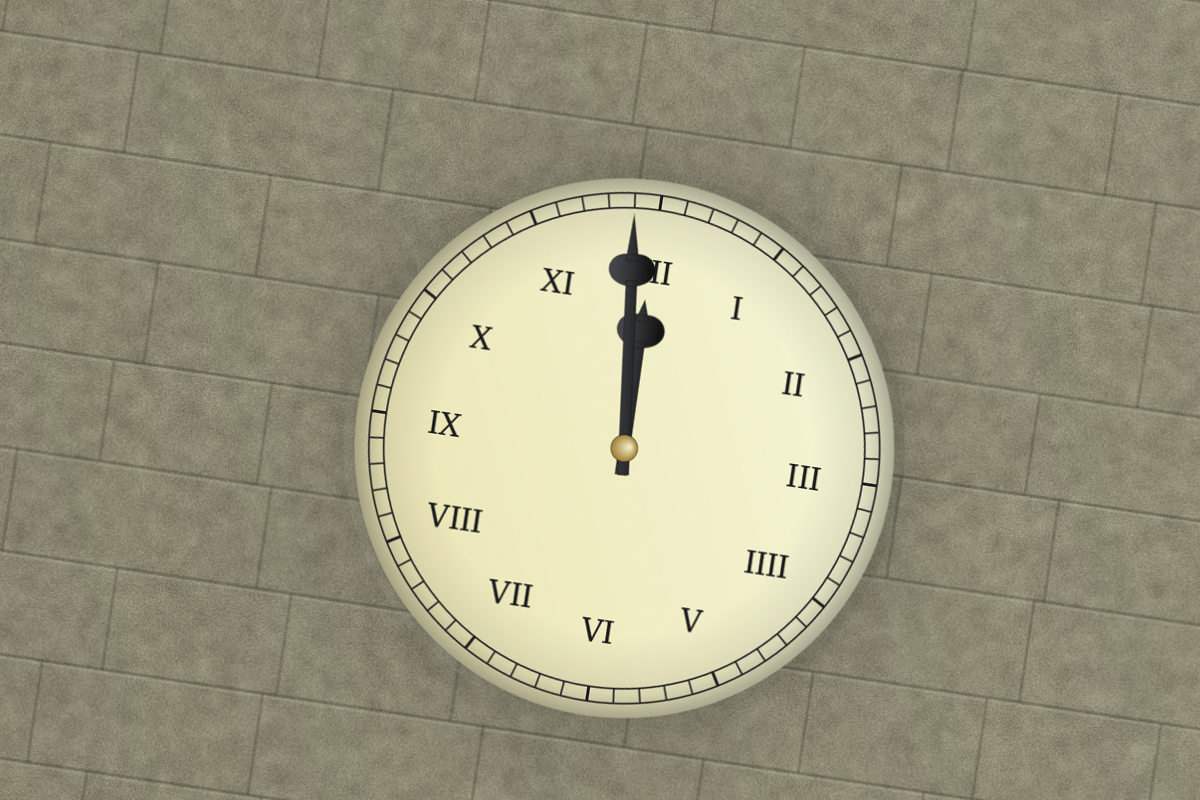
**11:59**
